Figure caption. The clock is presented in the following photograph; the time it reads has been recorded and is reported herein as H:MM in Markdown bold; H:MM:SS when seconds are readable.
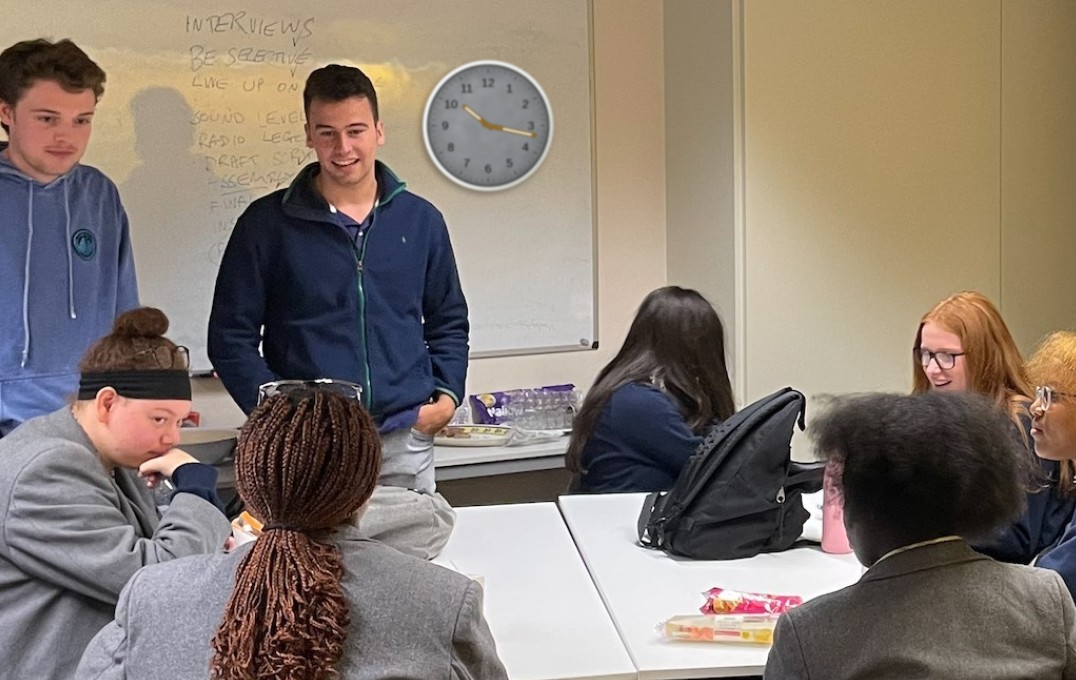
**10:17**
